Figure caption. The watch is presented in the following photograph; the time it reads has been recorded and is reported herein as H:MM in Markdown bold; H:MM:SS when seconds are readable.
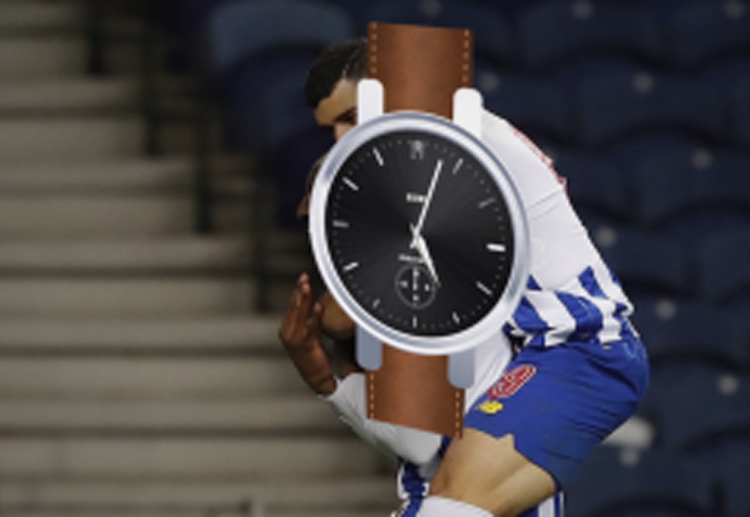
**5:03**
